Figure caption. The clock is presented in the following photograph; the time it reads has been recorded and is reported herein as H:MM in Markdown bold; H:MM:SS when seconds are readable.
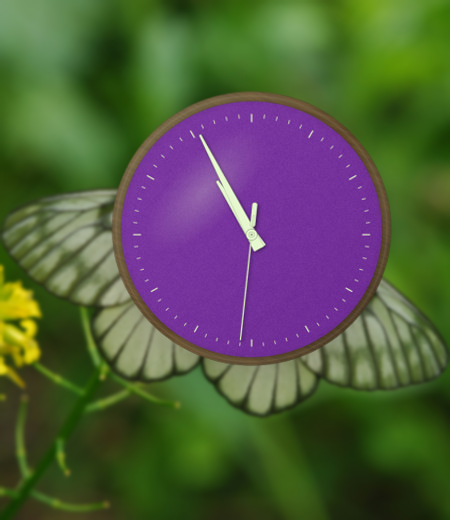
**10:55:31**
